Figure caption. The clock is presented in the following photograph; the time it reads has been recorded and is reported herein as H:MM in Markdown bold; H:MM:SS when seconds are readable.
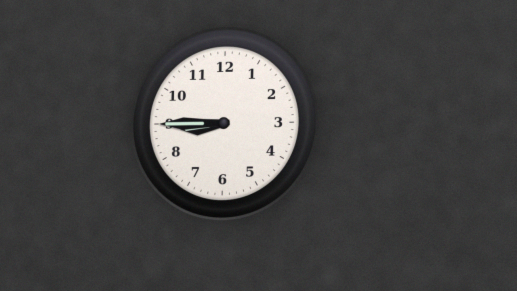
**8:45**
